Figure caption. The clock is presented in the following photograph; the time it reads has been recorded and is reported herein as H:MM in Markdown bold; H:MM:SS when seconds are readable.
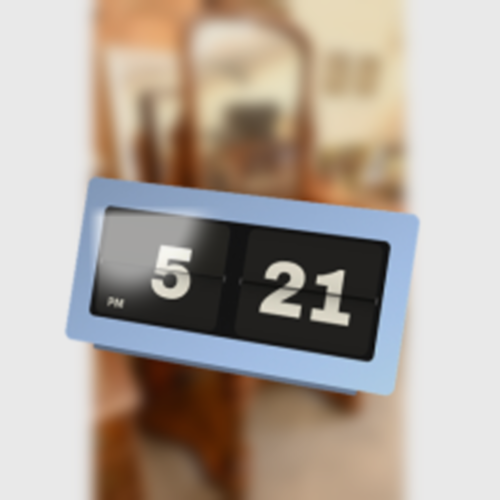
**5:21**
